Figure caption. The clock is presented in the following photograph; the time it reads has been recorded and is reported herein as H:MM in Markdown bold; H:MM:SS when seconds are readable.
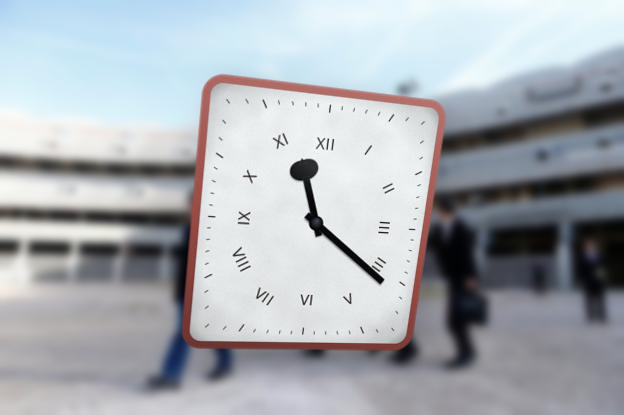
**11:21**
